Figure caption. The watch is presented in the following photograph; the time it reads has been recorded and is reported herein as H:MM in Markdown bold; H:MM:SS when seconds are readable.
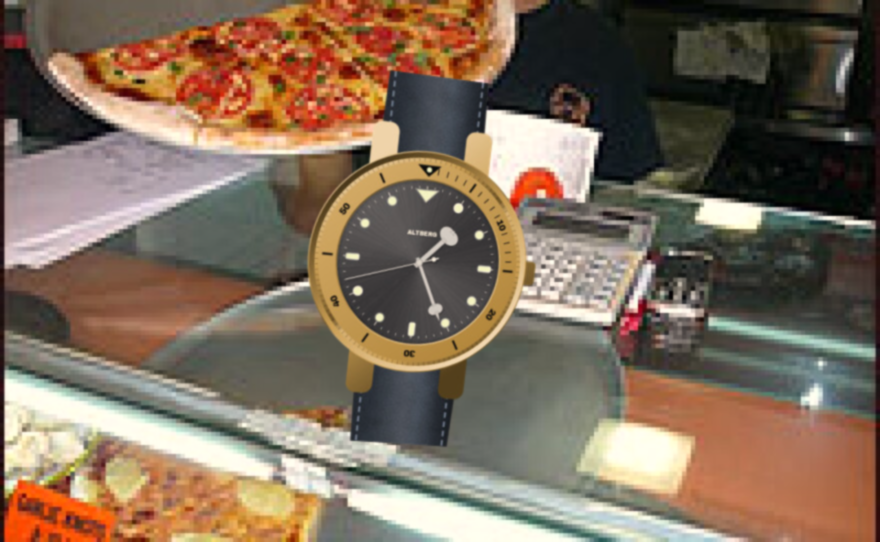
**1:25:42**
